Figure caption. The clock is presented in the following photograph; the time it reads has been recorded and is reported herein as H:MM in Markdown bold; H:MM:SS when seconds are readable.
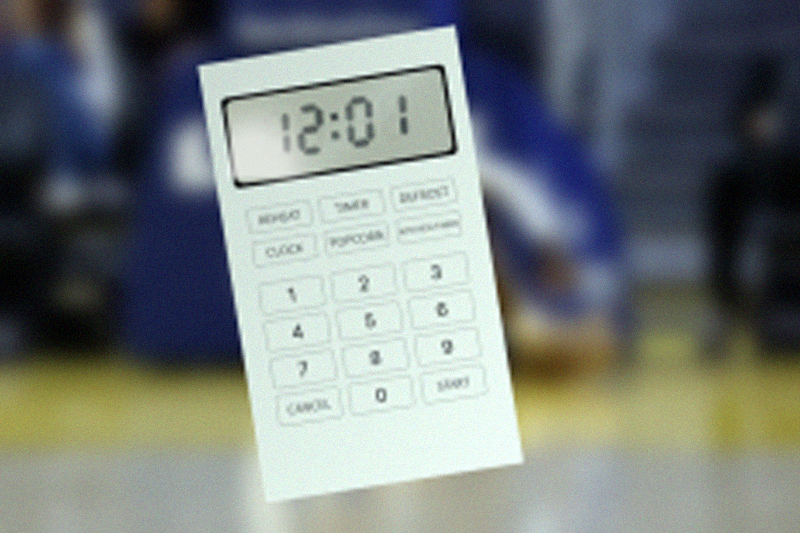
**12:01**
